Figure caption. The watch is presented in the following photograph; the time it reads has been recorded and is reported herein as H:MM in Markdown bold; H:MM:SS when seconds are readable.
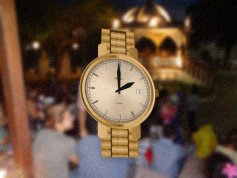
**2:00**
